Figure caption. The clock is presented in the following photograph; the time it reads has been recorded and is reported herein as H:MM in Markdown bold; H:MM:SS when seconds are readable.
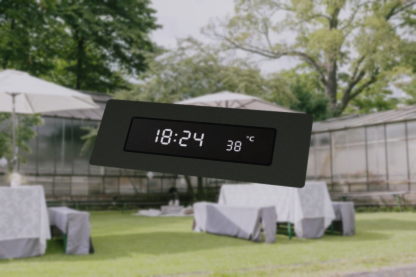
**18:24**
